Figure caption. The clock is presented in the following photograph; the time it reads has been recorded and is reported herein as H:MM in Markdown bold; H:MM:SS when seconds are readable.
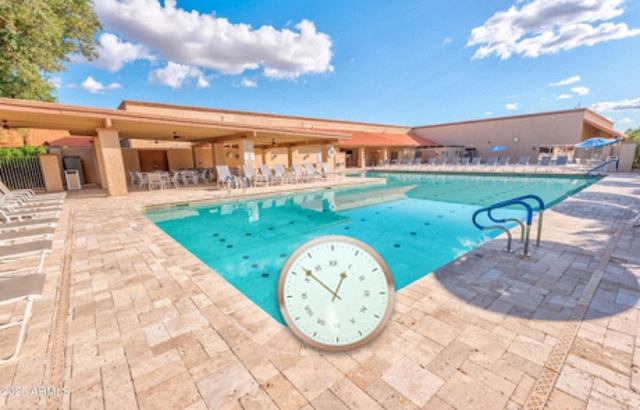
**12:52**
